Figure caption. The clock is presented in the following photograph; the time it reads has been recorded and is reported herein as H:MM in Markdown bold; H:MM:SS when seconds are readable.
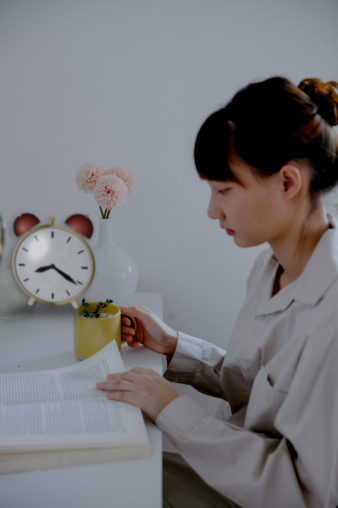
**8:21**
